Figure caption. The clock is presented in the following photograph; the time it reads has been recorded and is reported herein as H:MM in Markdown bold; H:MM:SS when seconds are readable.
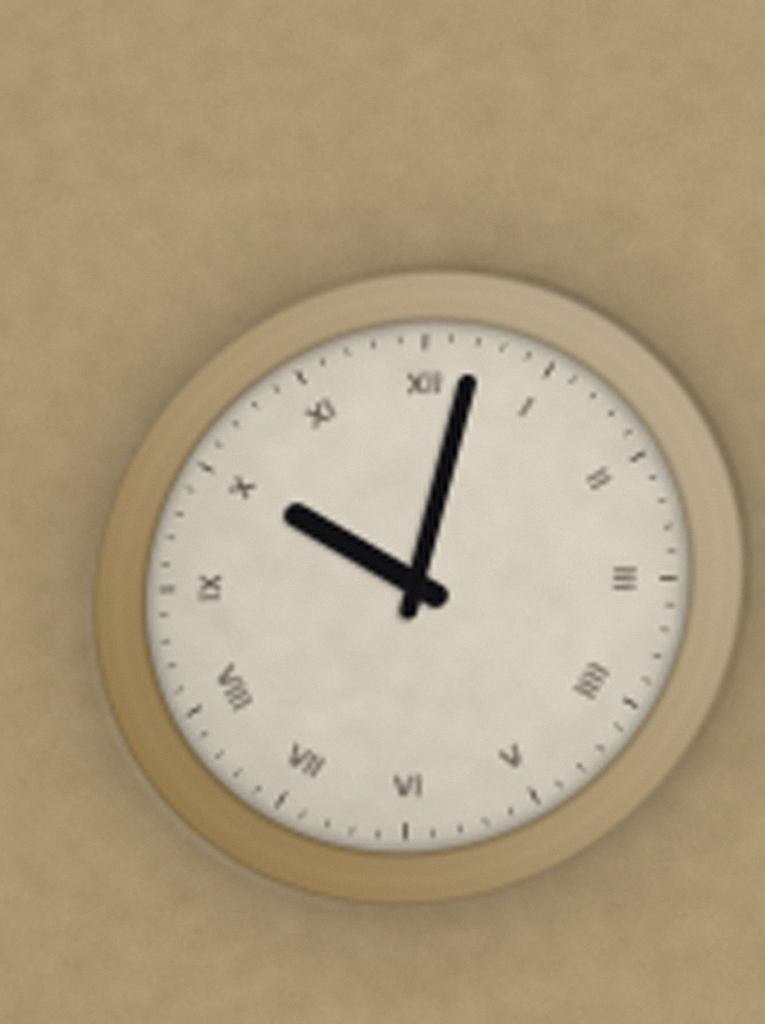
**10:02**
